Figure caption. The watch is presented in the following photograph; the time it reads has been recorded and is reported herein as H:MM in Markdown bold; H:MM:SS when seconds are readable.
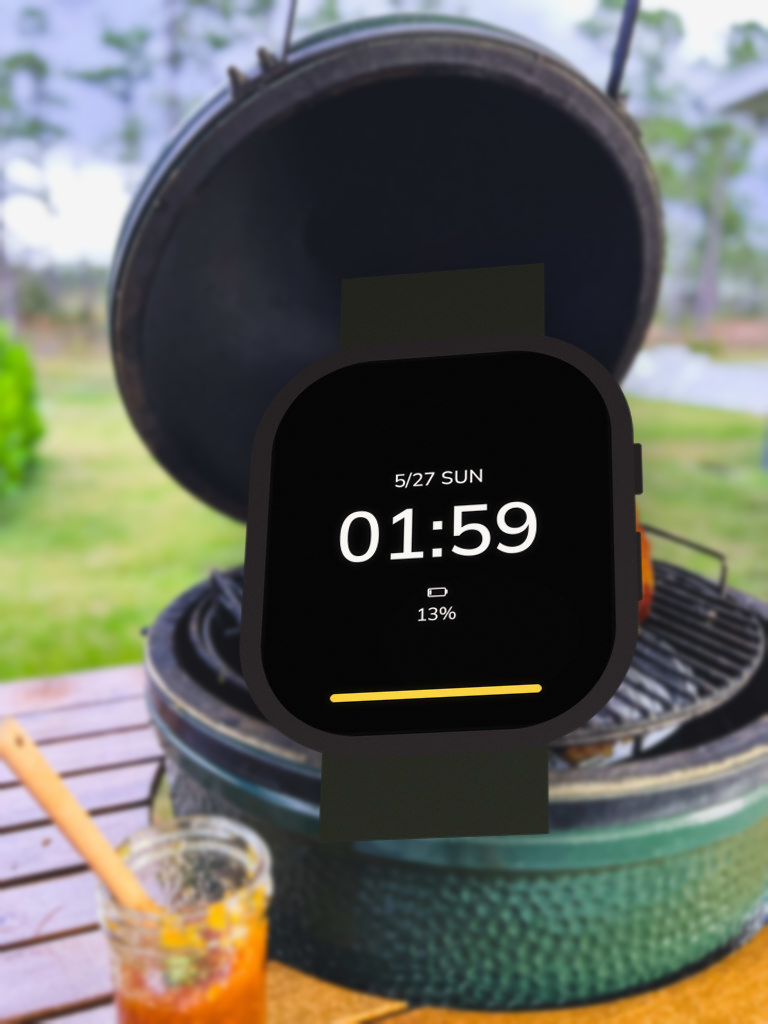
**1:59**
